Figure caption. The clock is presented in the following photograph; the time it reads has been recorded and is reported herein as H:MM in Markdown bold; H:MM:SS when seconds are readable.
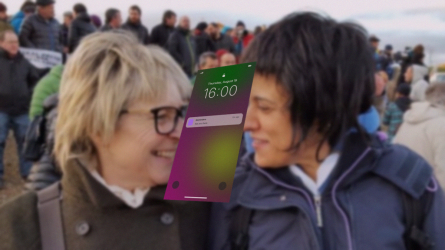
**16:00**
